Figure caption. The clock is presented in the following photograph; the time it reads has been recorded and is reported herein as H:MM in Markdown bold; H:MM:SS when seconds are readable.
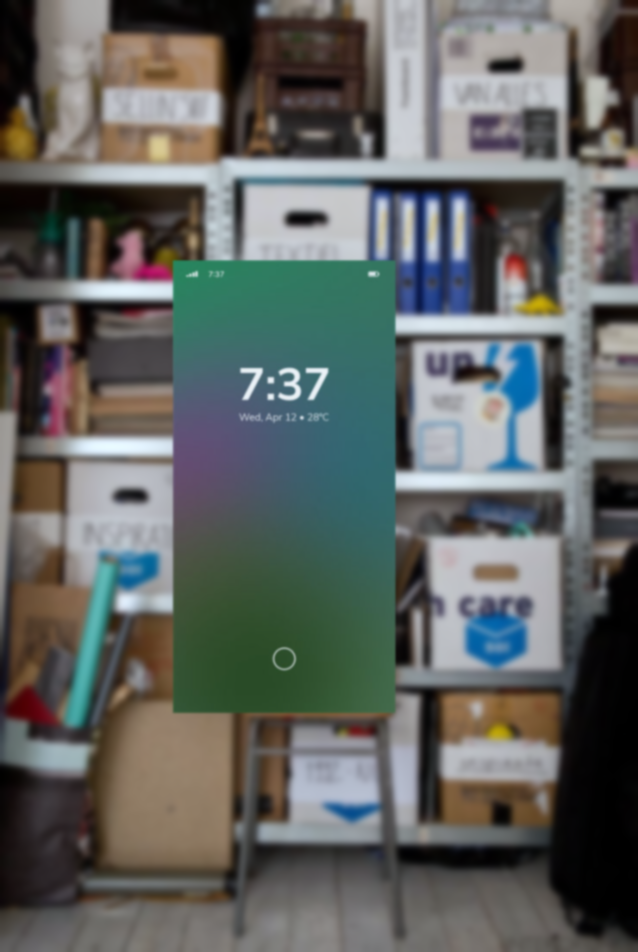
**7:37**
